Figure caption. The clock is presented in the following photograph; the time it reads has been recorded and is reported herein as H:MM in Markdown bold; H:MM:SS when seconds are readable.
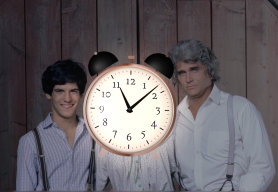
**11:08**
